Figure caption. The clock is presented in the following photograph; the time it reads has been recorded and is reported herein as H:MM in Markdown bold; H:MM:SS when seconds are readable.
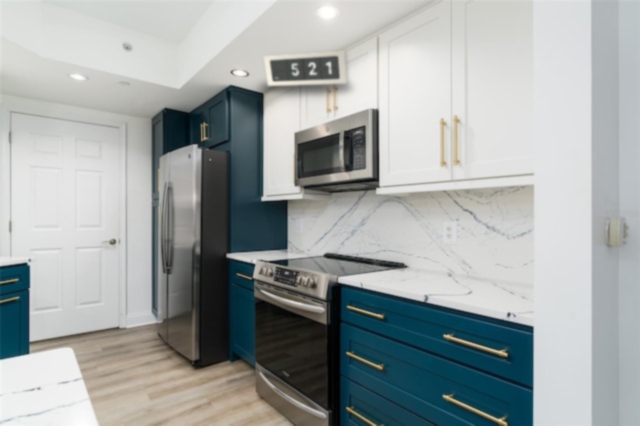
**5:21**
